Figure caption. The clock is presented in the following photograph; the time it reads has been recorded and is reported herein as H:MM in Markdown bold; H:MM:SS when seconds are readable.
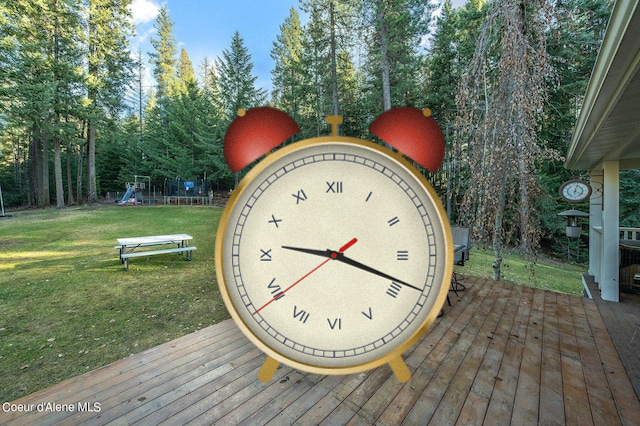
**9:18:39**
